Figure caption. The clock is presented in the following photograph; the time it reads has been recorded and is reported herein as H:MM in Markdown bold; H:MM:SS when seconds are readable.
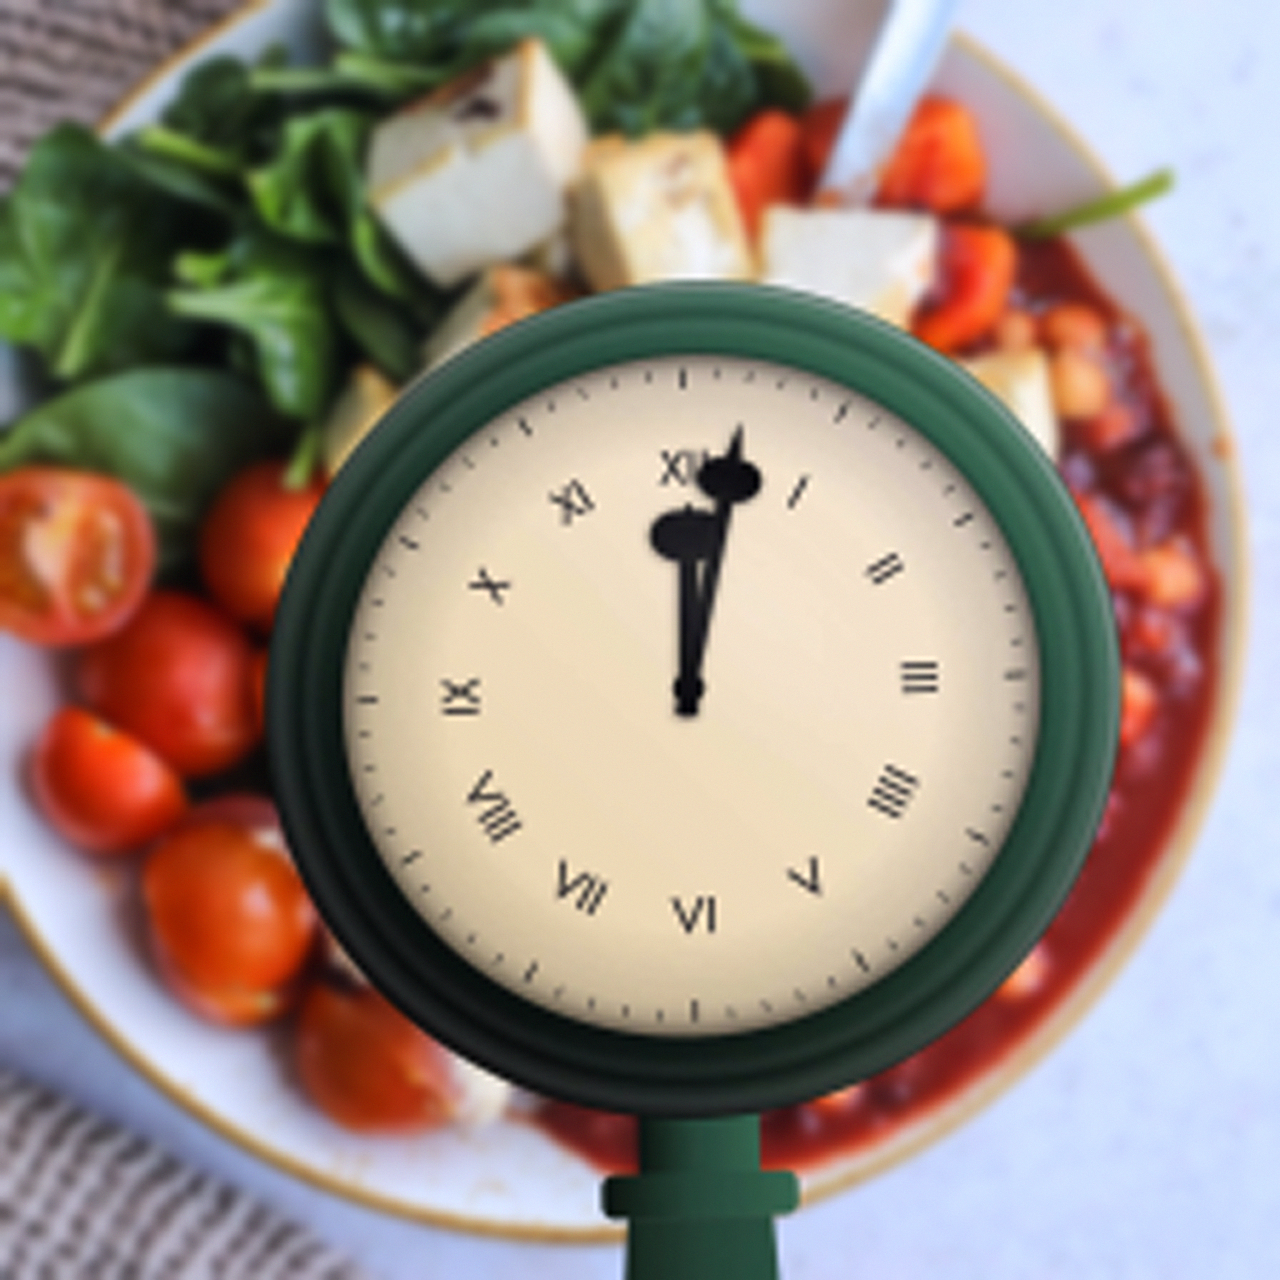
**12:02**
